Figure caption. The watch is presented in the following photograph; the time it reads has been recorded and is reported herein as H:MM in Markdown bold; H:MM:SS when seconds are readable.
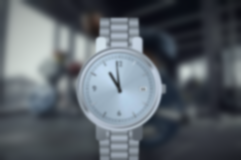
**10:59**
